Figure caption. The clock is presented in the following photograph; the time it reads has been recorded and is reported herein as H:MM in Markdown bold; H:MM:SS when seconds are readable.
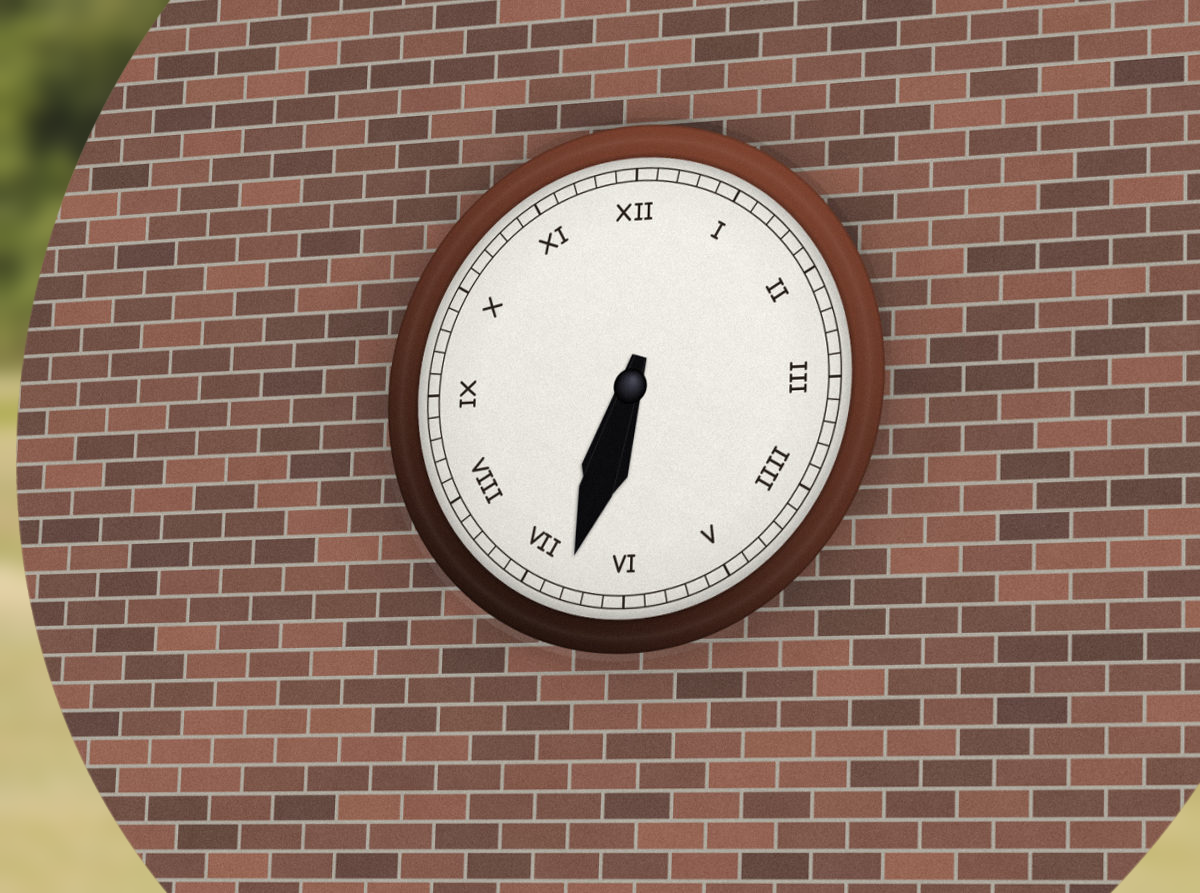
**6:33**
